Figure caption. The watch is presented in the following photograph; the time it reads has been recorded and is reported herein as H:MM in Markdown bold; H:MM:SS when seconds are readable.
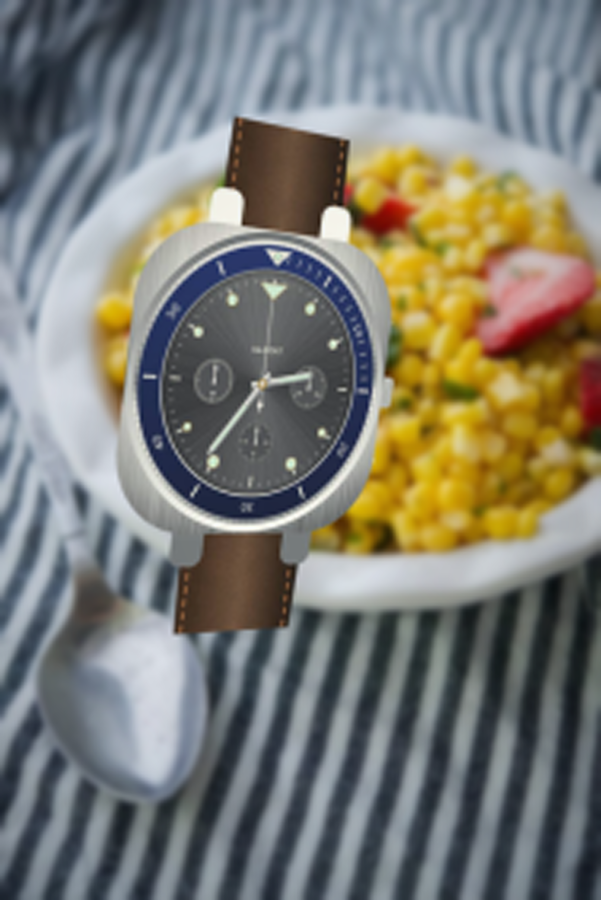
**2:36**
